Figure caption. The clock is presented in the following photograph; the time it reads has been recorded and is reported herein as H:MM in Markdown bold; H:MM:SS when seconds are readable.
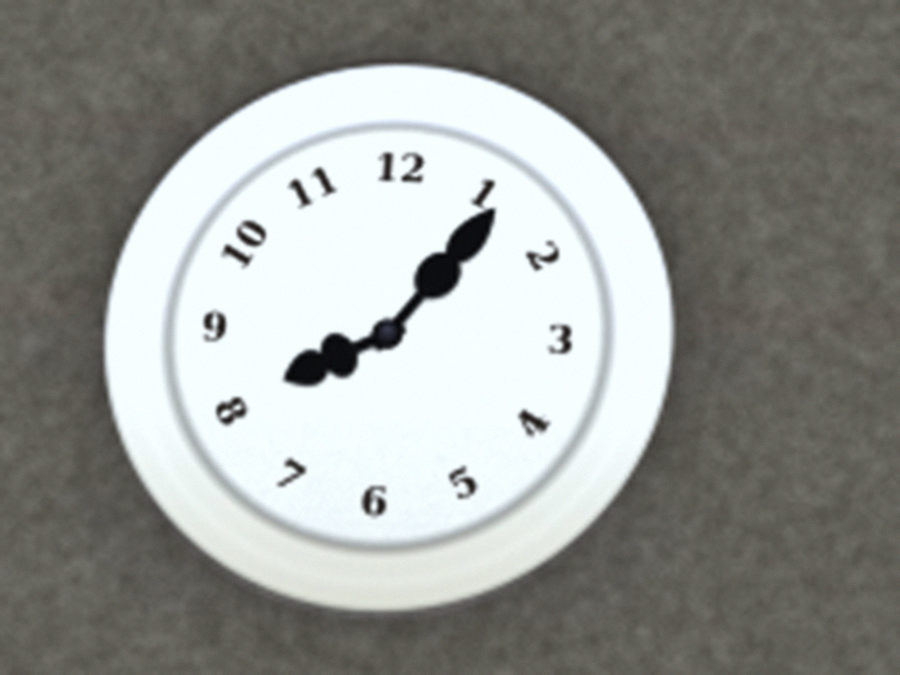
**8:06**
